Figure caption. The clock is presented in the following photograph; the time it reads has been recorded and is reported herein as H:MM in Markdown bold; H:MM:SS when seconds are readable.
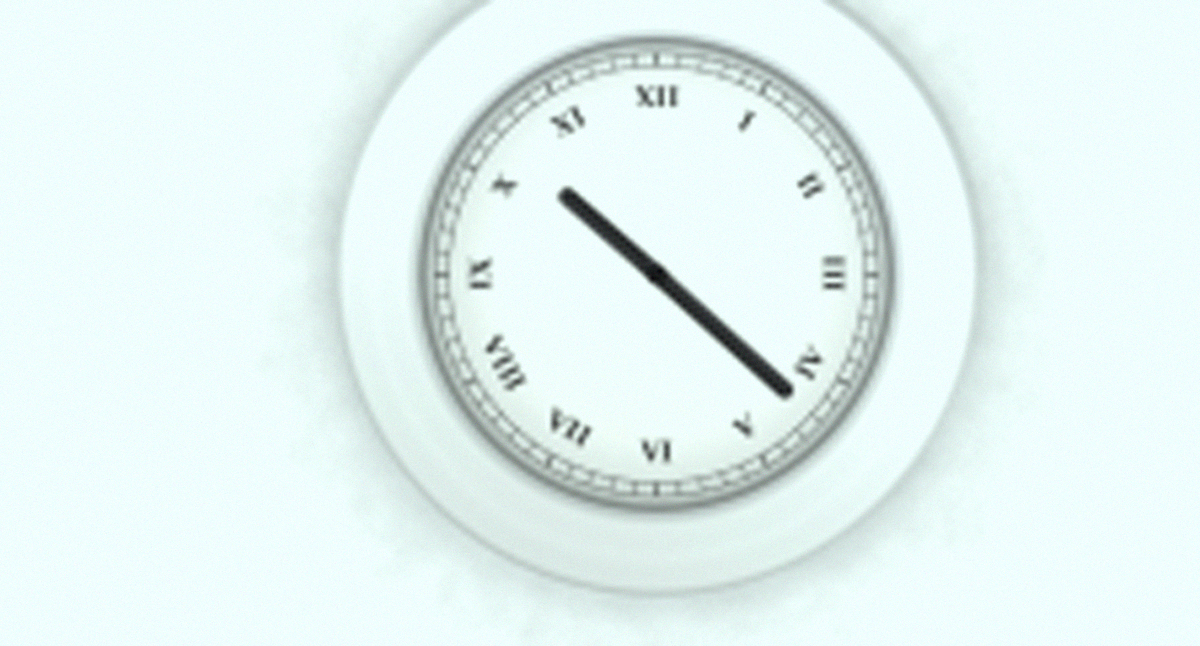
**10:22**
